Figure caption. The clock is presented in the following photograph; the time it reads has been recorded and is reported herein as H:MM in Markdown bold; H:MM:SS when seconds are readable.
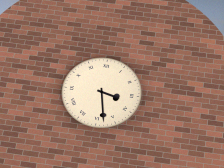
**3:28**
